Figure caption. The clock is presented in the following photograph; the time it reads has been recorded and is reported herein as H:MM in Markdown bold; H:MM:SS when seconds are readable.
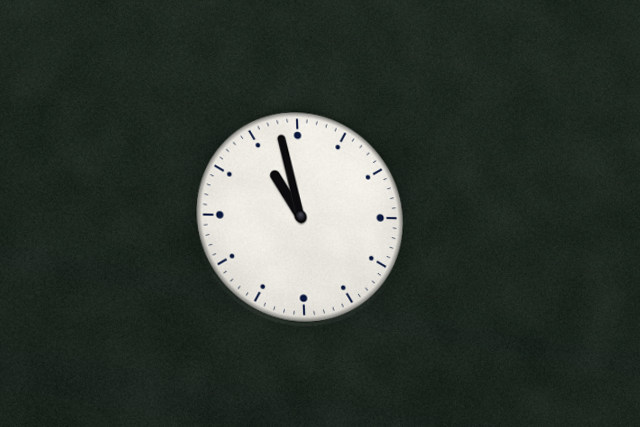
**10:58**
